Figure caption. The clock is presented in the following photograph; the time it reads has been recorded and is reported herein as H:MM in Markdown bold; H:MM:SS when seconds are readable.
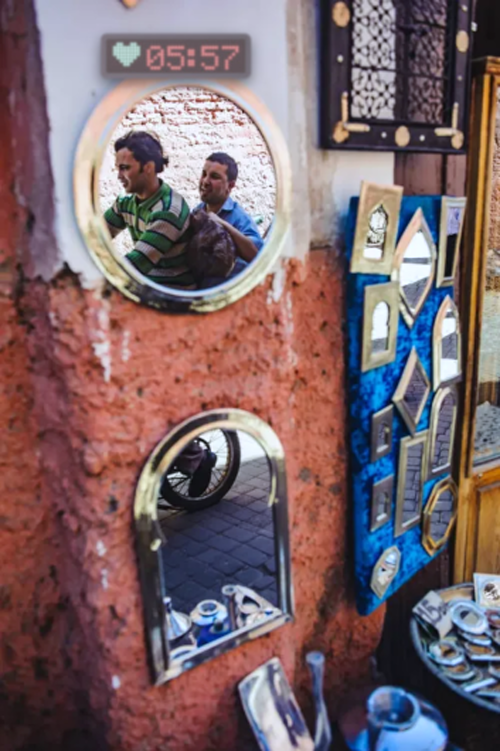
**5:57**
